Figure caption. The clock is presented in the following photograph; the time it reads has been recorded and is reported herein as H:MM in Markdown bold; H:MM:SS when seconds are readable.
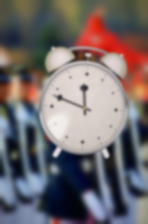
**11:48**
